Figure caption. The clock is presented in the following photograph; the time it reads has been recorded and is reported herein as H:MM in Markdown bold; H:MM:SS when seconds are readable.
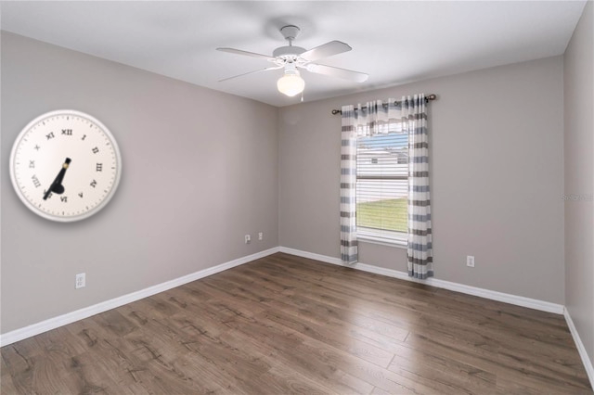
**6:35**
